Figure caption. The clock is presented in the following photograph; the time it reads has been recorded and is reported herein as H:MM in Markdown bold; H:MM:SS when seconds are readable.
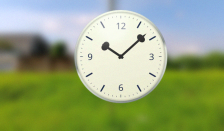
**10:08**
